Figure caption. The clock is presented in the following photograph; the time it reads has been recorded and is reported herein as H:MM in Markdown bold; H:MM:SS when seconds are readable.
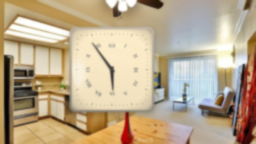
**5:54**
